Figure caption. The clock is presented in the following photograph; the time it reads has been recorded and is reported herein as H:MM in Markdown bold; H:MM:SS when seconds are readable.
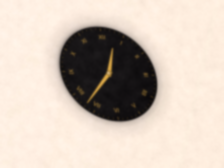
**12:37**
